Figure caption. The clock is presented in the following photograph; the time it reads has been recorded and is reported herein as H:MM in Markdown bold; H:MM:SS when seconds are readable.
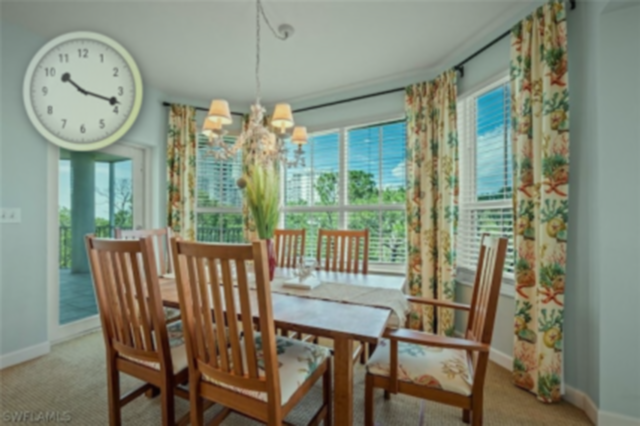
**10:18**
